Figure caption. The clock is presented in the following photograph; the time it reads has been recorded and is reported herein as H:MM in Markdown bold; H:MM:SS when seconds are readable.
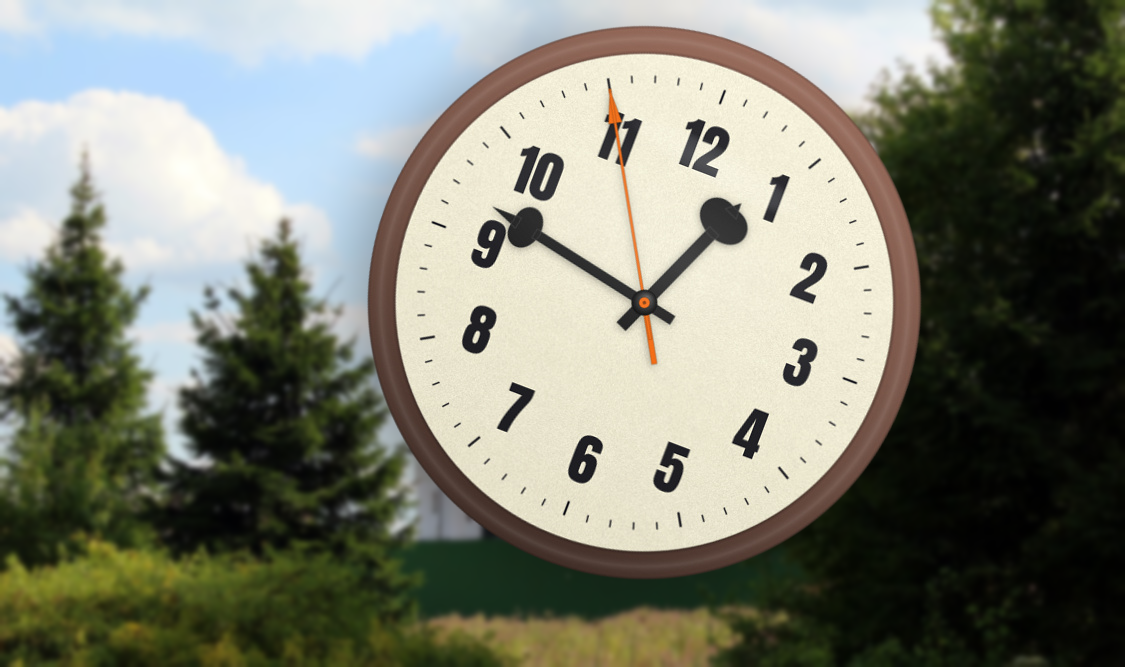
**12:46:55**
